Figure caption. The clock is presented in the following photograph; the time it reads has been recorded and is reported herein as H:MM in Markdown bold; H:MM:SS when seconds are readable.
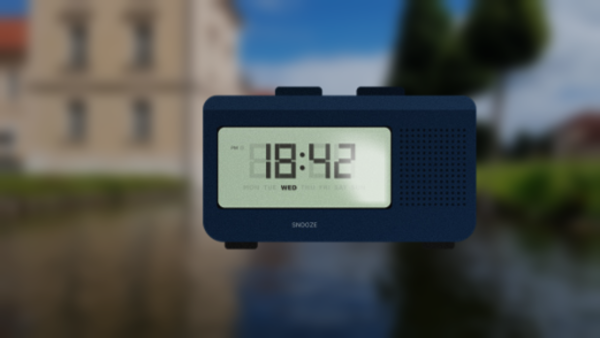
**18:42**
